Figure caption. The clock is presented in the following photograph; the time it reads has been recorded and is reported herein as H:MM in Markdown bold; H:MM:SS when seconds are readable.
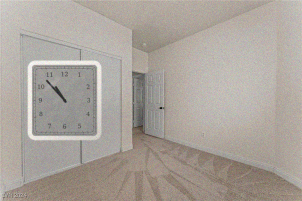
**10:53**
